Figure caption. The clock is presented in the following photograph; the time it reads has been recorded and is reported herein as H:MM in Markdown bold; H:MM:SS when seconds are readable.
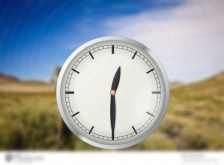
**12:30**
